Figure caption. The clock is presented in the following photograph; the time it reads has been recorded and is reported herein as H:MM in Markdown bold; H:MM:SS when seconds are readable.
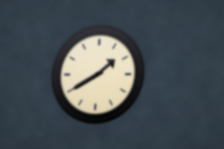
**1:40**
